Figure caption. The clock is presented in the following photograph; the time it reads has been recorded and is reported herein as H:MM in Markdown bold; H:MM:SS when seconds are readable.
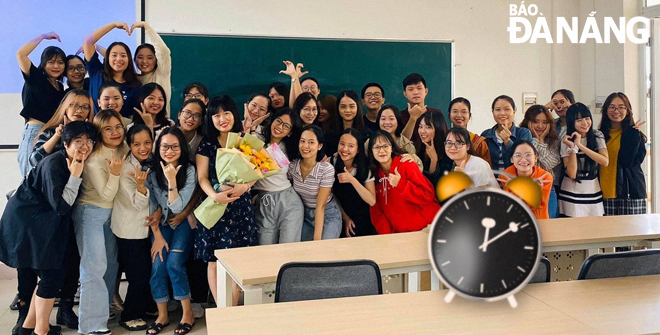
**12:09**
